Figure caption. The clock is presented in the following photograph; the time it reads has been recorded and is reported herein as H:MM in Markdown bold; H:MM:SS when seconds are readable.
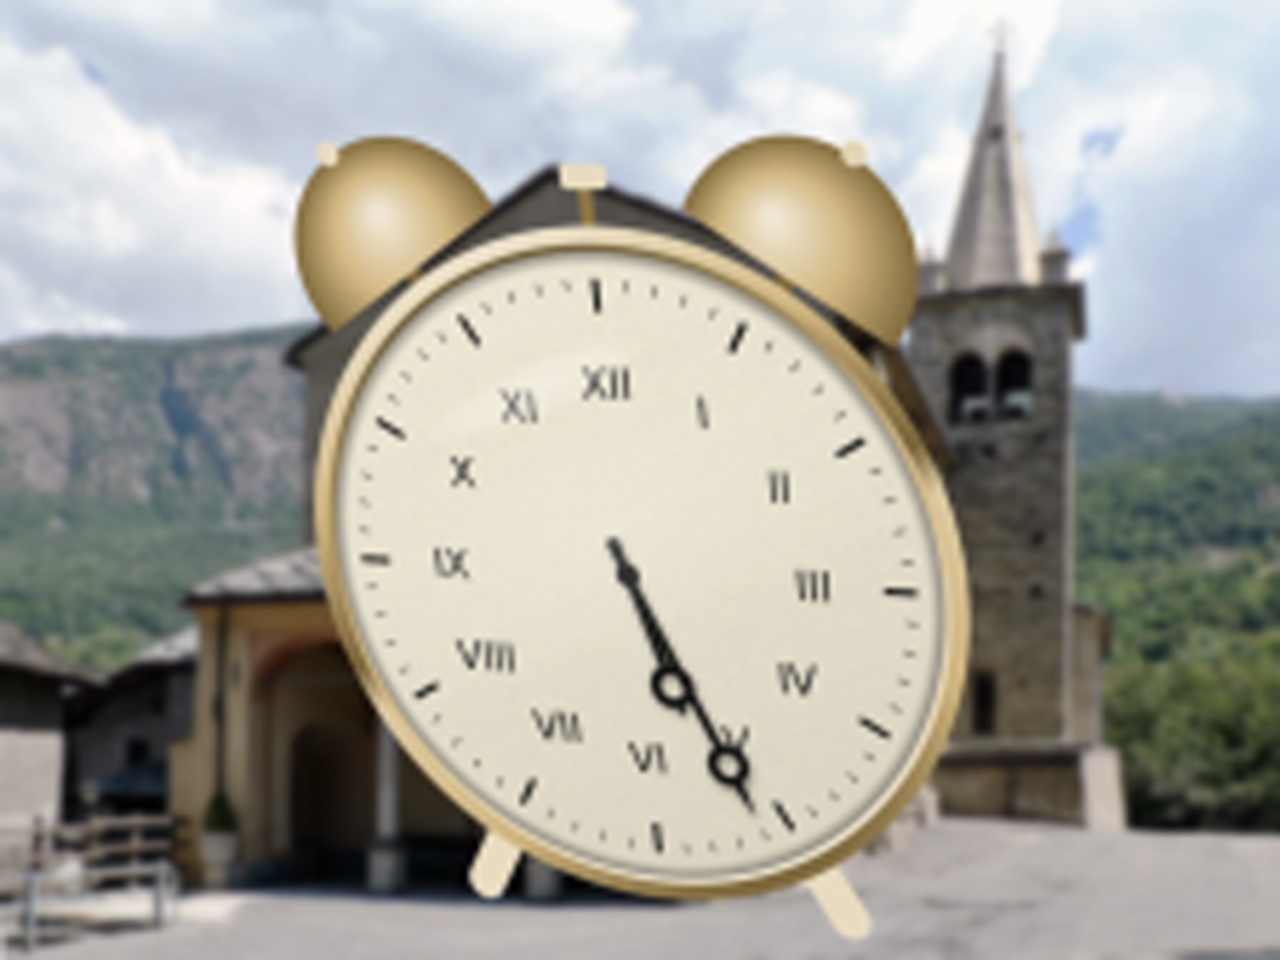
**5:26**
